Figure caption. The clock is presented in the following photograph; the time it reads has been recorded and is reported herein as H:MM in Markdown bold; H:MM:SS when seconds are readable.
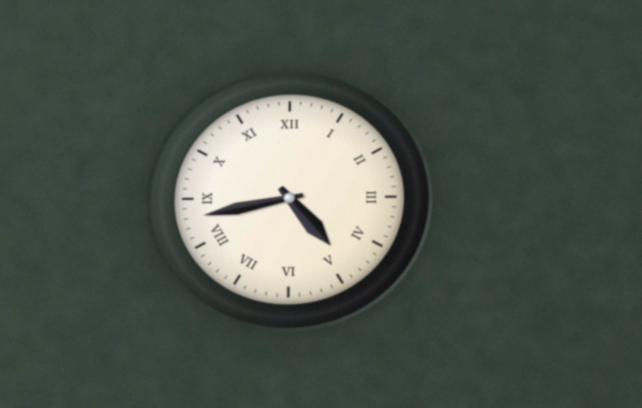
**4:43**
